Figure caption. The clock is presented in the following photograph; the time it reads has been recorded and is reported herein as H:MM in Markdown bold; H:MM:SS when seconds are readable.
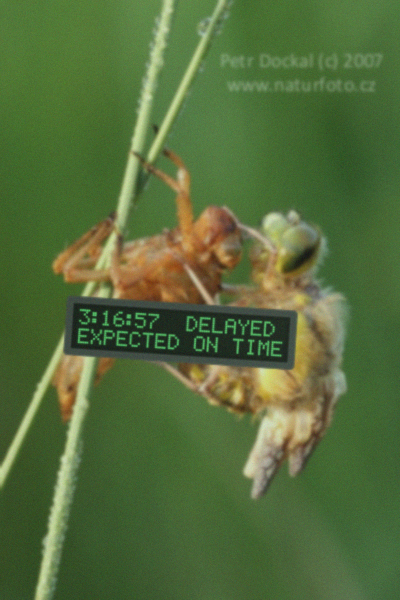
**3:16:57**
